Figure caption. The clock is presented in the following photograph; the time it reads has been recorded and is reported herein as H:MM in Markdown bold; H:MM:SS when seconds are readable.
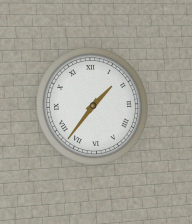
**1:37**
